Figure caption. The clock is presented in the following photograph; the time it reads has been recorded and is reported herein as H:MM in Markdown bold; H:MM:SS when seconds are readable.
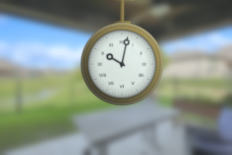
**10:02**
